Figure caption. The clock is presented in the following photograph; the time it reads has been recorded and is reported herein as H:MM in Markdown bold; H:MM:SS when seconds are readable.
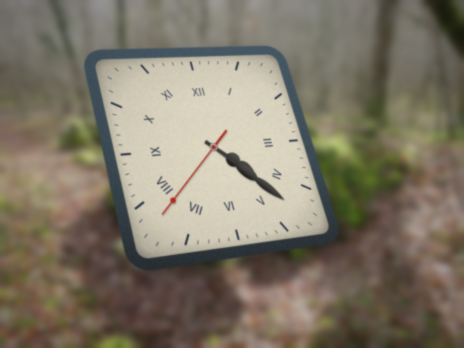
**4:22:38**
